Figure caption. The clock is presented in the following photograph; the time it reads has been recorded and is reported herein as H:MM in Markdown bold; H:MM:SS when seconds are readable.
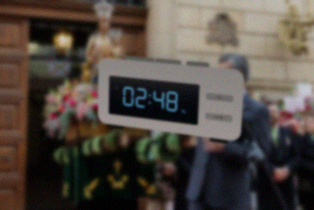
**2:48**
